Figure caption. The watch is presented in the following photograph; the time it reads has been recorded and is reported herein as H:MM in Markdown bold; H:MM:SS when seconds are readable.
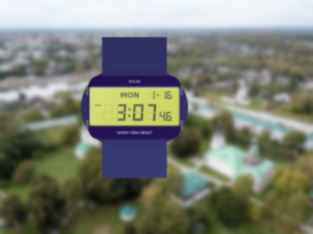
**3:07**
